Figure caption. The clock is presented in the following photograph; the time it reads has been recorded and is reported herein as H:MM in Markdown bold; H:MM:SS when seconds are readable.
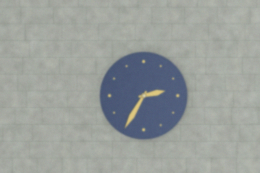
**2:35**
